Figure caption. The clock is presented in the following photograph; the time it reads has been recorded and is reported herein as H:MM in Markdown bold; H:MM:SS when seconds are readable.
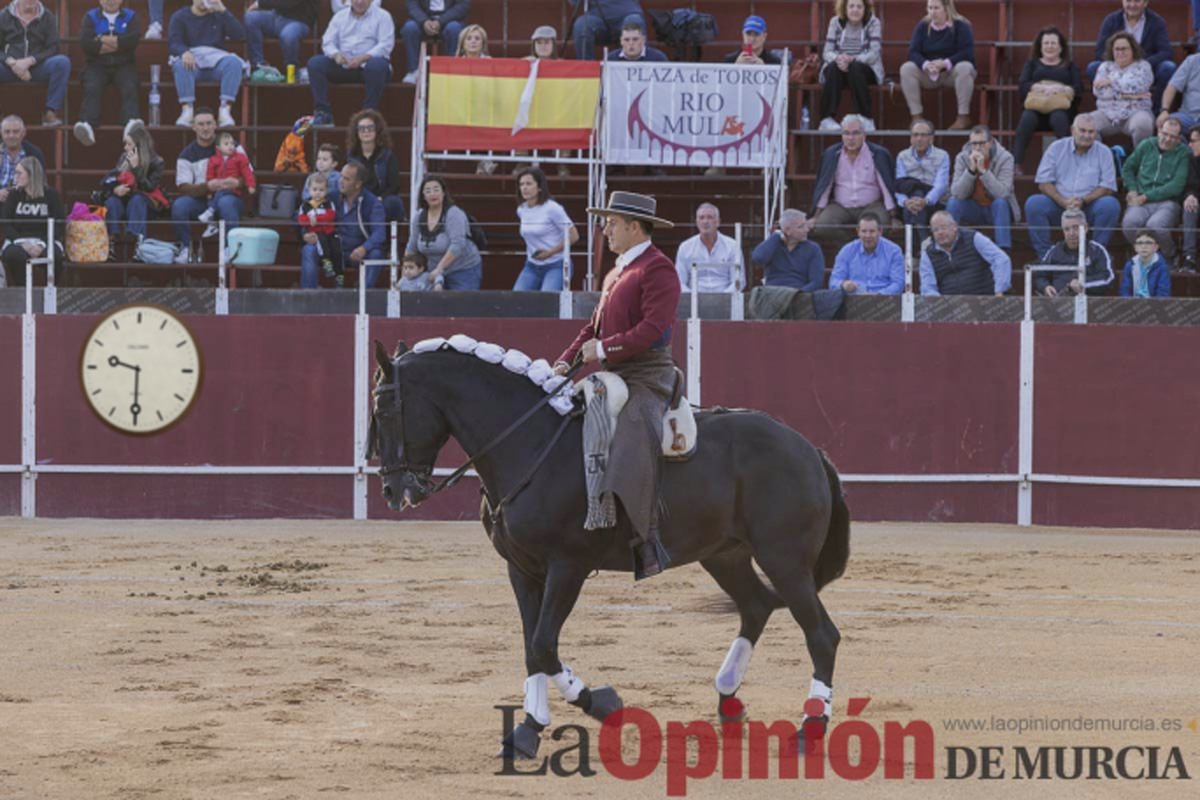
**9:30**
